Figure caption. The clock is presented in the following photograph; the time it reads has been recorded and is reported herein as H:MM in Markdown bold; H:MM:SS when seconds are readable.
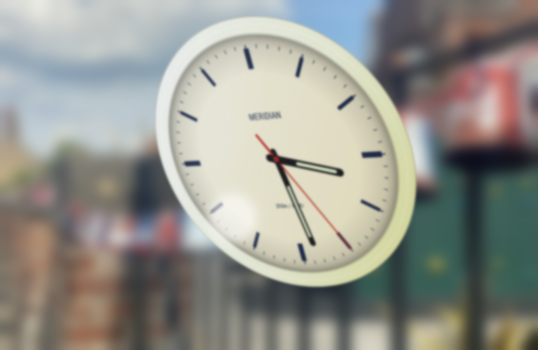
**3:28:25**
